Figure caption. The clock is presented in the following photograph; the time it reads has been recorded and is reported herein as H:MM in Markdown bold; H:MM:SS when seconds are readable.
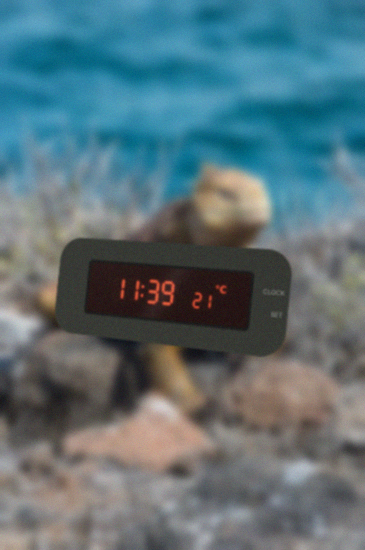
**11:39**
